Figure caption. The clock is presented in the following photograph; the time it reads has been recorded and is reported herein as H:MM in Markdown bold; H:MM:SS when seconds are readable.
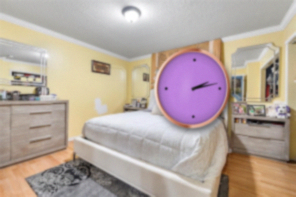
**2:13**
